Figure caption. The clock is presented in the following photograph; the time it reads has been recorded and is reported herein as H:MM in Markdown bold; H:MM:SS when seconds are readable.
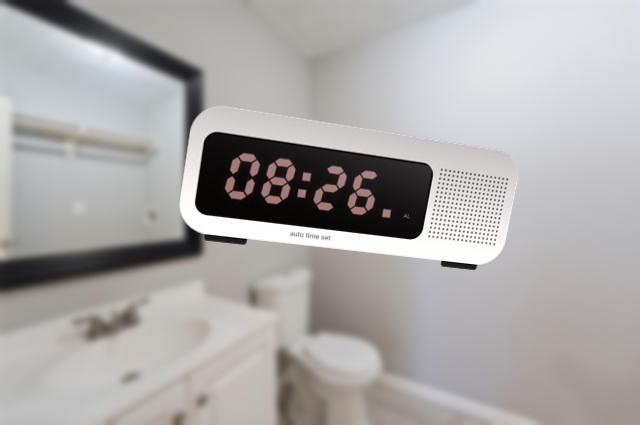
**8:26**
